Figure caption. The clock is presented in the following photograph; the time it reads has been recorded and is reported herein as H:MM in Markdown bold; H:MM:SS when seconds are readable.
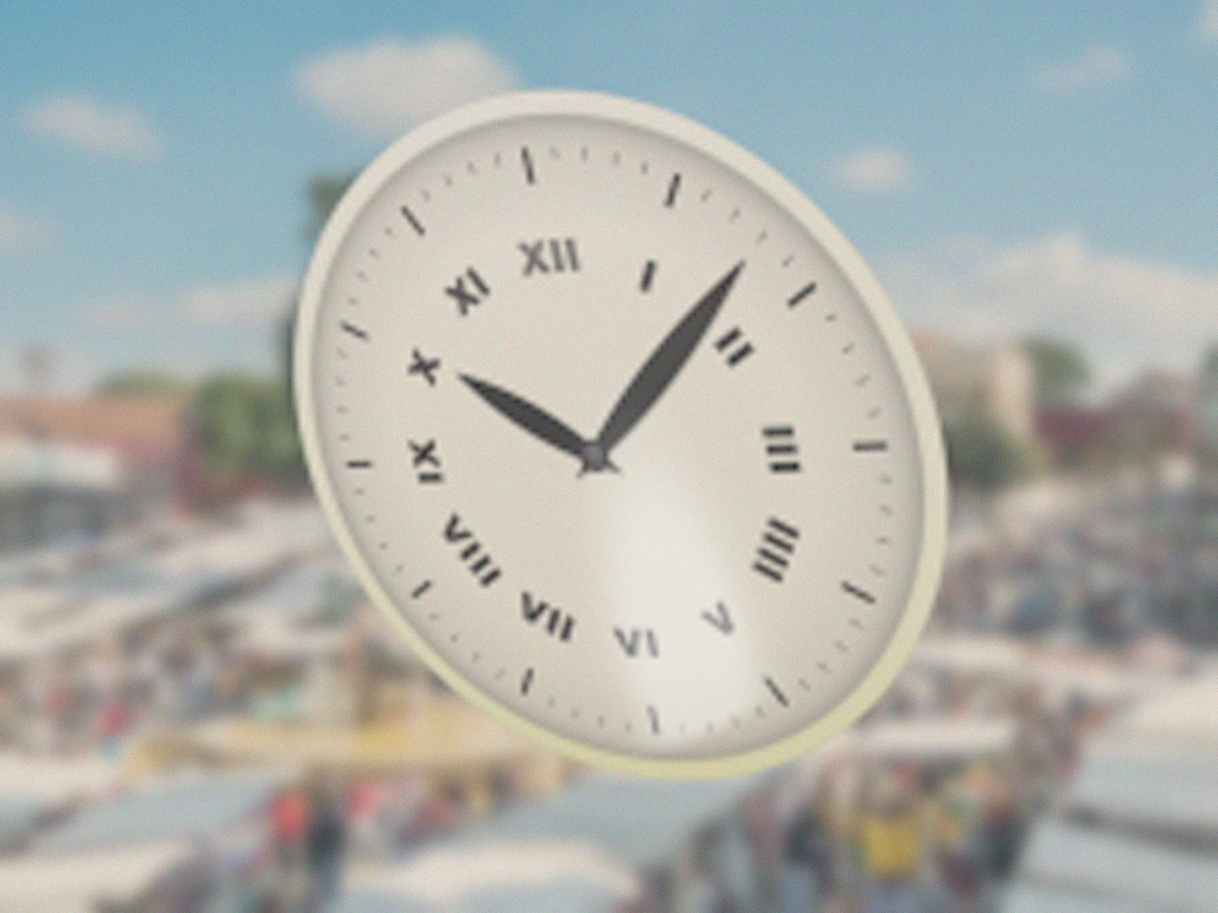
**10:08**
